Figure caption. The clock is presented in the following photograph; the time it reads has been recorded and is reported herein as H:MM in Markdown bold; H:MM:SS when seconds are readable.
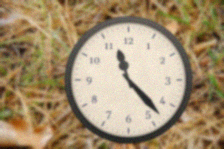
**11:23**
